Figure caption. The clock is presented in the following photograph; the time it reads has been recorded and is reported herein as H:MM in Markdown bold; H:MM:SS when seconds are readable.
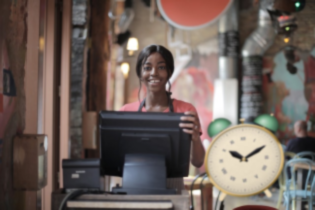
**10:10**
